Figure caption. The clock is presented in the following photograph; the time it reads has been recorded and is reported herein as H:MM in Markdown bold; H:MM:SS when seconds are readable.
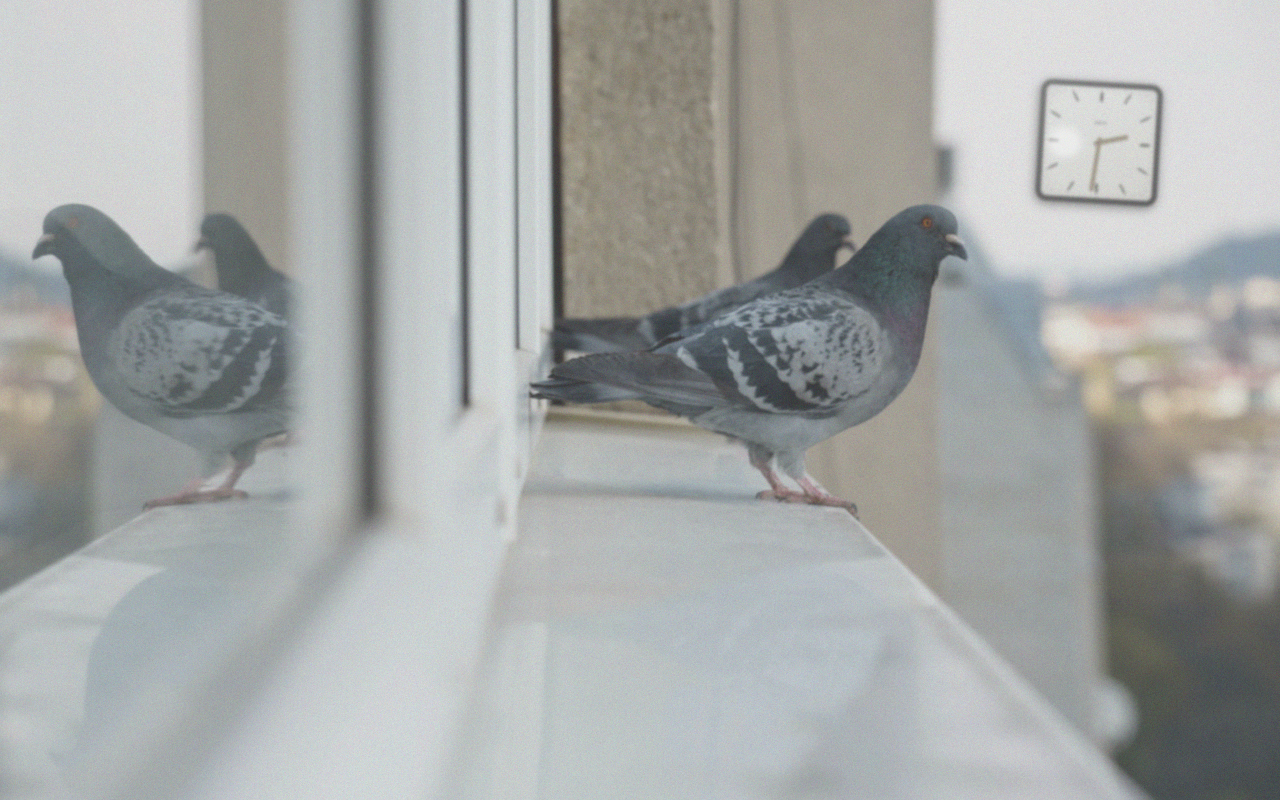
**2:31**
